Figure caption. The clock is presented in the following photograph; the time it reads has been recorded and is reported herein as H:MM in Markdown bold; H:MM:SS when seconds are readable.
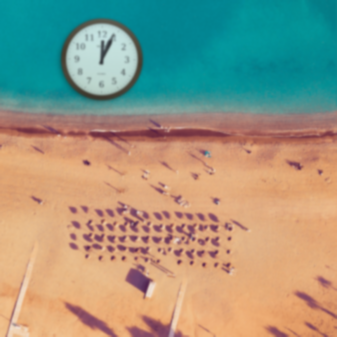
**12:04**
